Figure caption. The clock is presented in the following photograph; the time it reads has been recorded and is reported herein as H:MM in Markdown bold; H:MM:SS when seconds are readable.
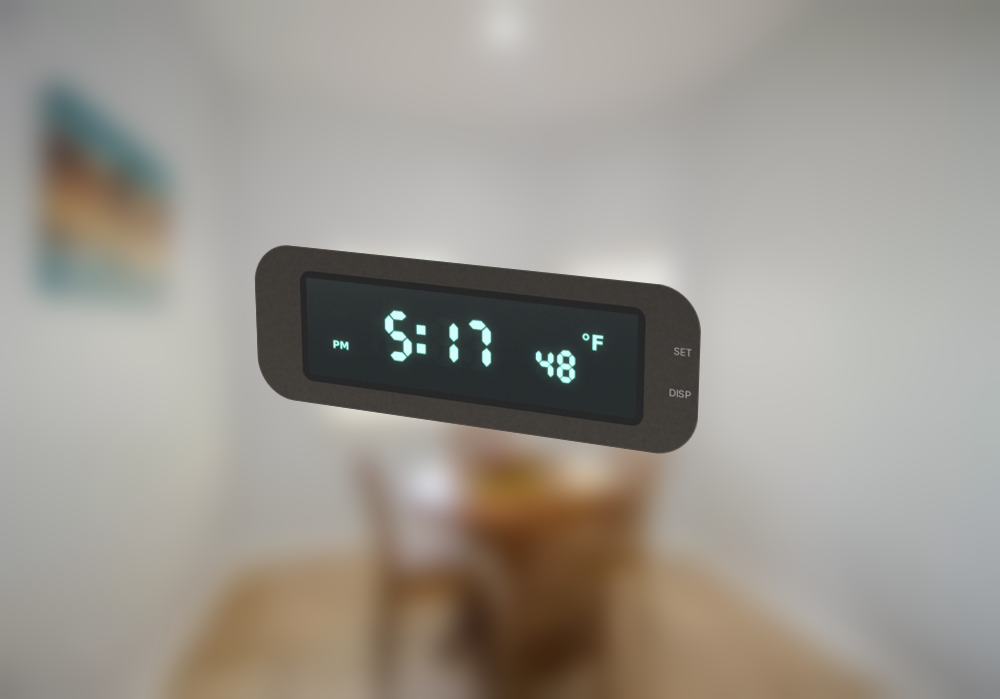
**5:17**
